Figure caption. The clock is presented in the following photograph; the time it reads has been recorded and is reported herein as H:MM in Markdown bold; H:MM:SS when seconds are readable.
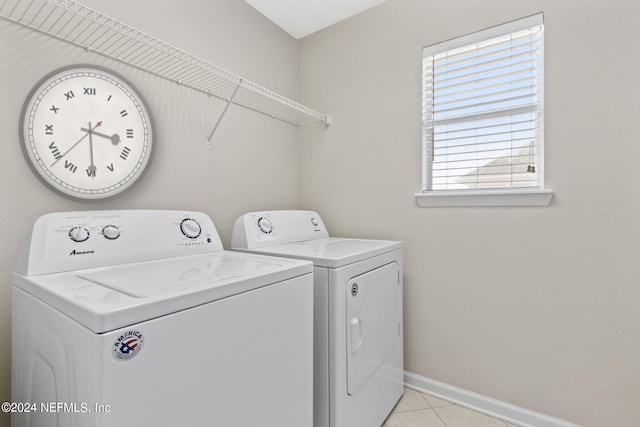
**3:29:38**
